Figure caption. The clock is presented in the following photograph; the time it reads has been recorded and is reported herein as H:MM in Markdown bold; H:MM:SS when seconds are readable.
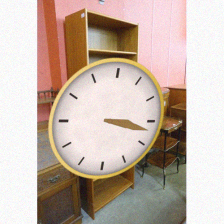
**3:17**
